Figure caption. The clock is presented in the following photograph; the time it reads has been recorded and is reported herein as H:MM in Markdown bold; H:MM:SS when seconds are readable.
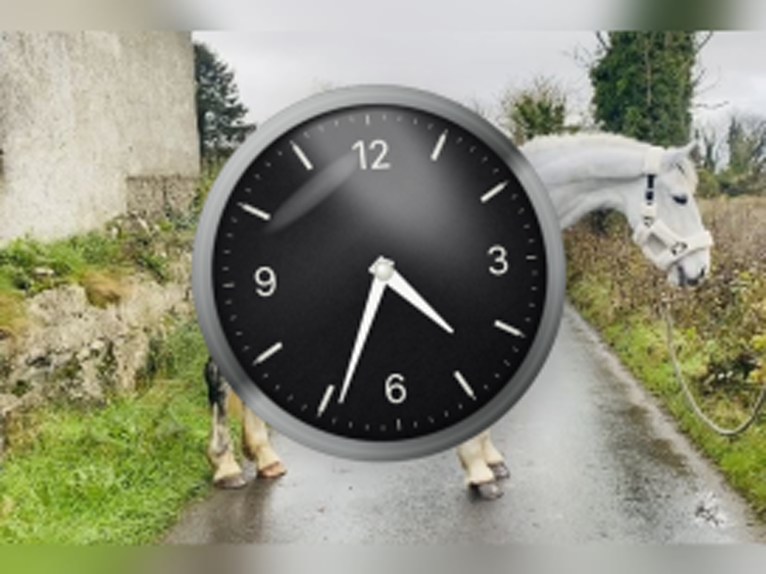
**4:34**
